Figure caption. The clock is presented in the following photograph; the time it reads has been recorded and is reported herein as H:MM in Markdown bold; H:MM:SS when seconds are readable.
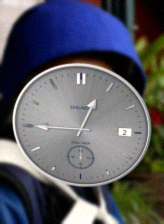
**12:45**
